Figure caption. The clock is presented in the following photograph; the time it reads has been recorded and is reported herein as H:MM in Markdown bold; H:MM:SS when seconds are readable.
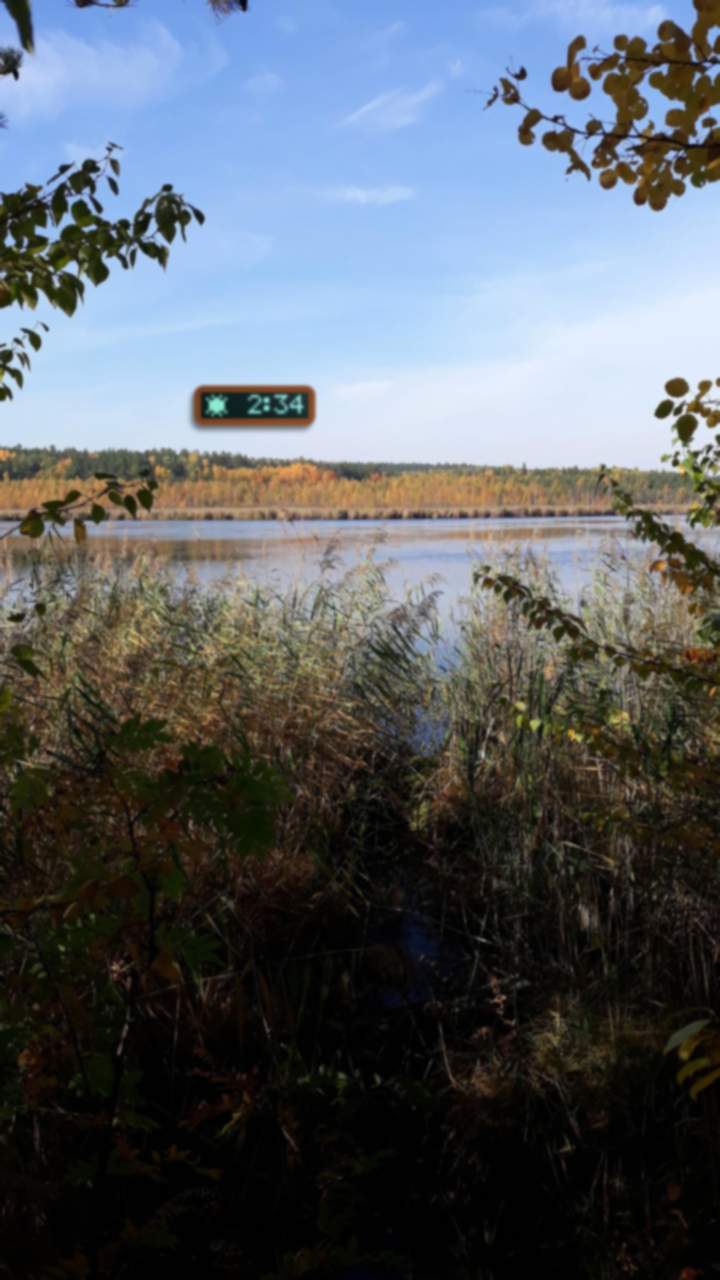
**2:34**
